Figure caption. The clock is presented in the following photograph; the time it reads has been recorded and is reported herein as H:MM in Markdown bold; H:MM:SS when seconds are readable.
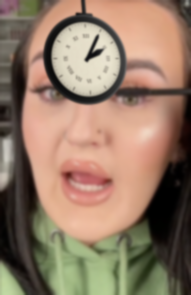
**2:05**
